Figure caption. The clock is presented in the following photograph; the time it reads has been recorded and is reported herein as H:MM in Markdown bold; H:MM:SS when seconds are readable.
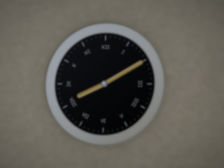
**8:10**
